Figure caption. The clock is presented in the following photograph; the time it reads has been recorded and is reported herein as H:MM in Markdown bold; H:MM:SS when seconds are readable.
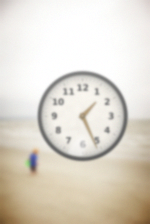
**1:26**
